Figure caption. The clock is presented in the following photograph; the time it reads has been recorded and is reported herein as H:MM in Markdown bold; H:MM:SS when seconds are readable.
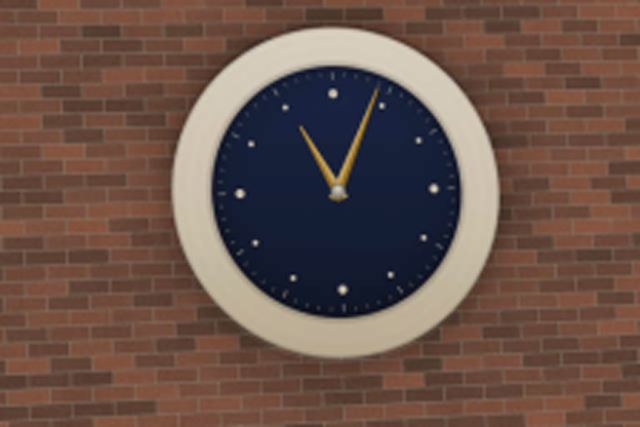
**11:04**
